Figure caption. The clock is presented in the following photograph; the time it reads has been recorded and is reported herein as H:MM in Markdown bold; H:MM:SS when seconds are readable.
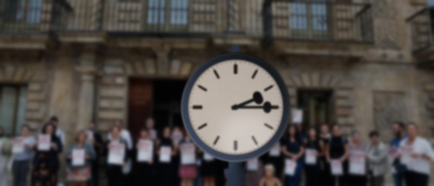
**2:15**
